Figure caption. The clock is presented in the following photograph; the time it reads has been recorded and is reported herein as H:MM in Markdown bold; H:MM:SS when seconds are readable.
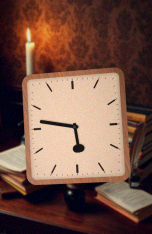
**5:47**
